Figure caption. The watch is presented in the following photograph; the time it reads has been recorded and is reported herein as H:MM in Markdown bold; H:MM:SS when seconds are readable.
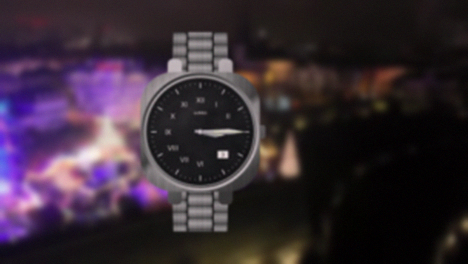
**3:15**
